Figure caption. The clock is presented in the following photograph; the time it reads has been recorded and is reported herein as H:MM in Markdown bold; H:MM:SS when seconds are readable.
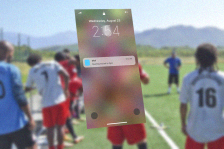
**2:54**
